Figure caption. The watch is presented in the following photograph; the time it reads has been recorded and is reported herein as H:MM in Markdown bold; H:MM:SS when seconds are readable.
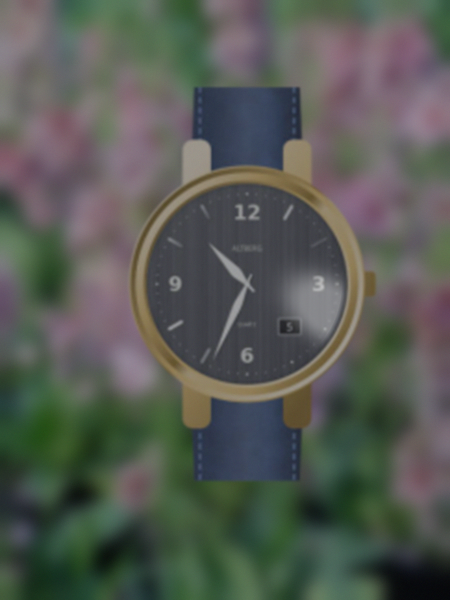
**10:34**
